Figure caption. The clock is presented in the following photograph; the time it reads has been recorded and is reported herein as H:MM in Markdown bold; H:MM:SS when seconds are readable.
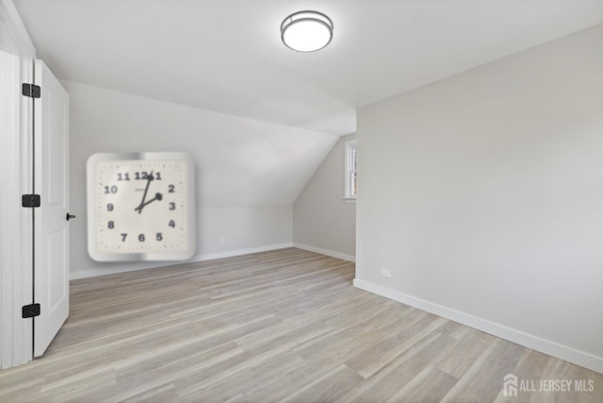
**2:03**
